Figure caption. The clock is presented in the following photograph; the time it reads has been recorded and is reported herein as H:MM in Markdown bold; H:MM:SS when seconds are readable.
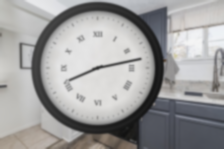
**8:13**
